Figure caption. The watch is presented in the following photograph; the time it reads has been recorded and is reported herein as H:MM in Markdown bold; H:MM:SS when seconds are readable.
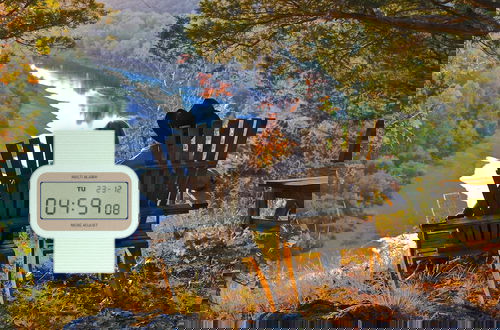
**4:59:08**
